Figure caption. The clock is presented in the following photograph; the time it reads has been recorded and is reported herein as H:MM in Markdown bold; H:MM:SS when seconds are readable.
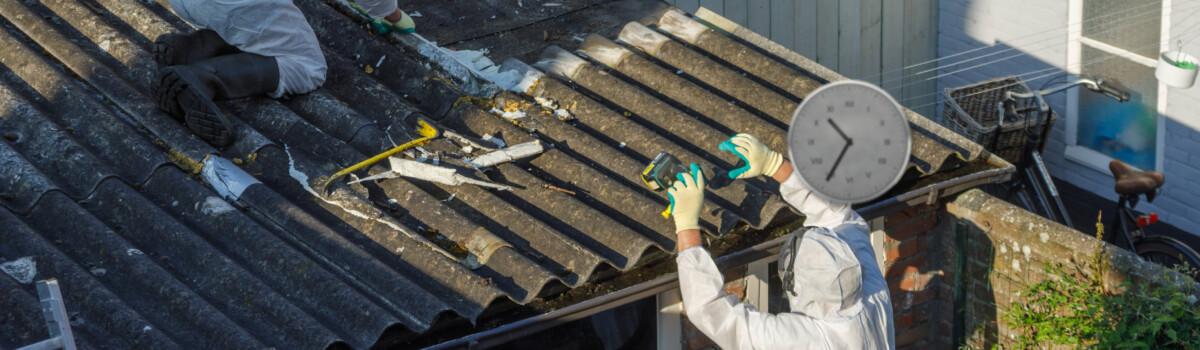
**10:35**
